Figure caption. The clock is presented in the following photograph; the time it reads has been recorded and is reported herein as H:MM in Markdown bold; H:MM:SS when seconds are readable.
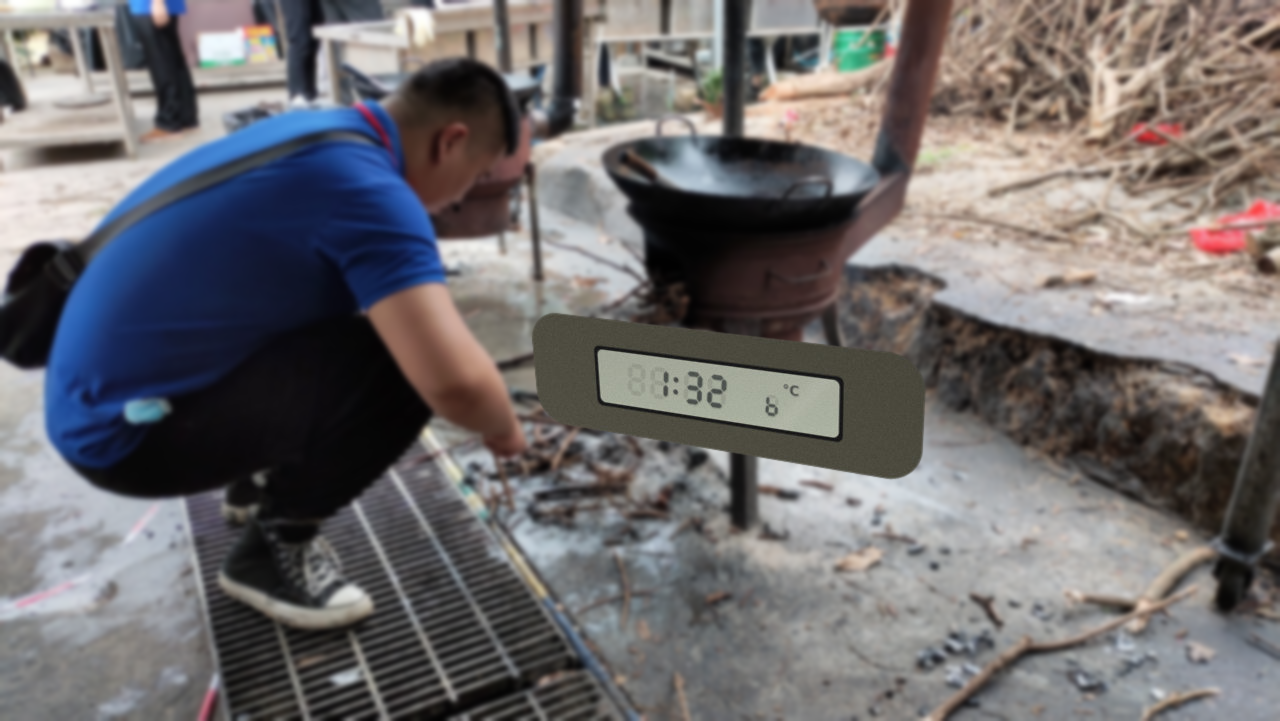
**1:32**
